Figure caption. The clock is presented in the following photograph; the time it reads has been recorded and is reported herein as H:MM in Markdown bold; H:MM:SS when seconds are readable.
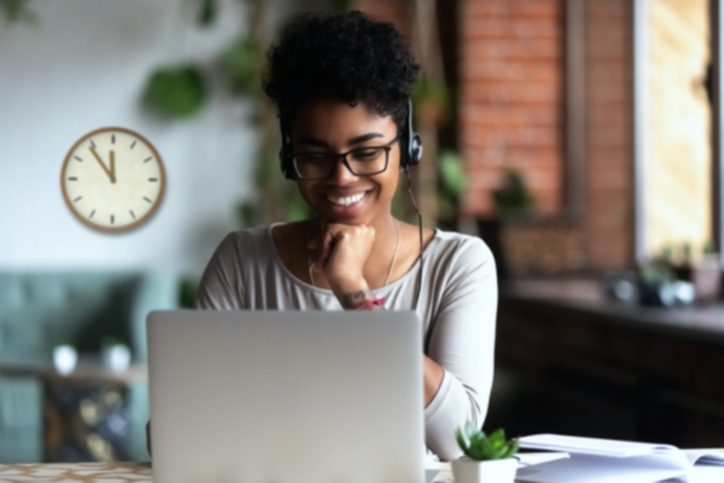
**11:54**
